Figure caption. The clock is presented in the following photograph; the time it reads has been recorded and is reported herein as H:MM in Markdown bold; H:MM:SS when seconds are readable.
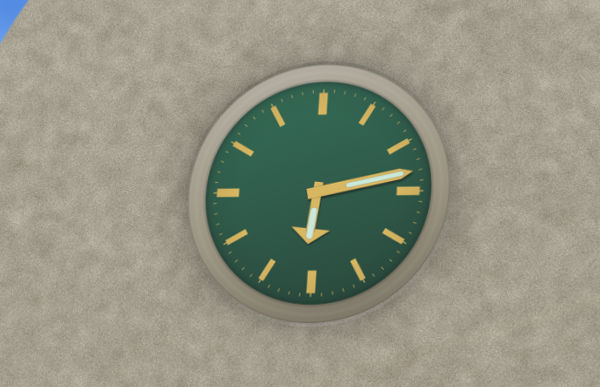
**6:13**
